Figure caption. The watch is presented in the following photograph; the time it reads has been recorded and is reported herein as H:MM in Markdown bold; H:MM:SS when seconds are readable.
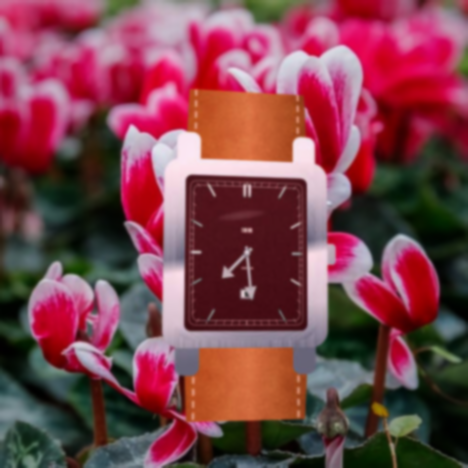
**7:29**
